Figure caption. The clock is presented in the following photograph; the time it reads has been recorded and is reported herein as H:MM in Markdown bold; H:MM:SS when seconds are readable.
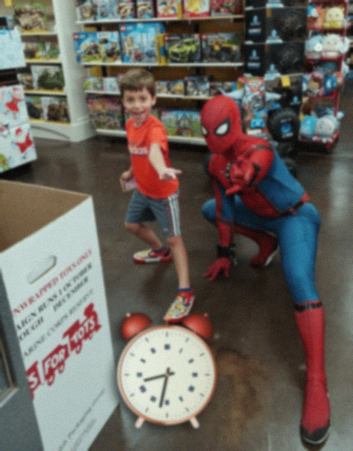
**8:32**
